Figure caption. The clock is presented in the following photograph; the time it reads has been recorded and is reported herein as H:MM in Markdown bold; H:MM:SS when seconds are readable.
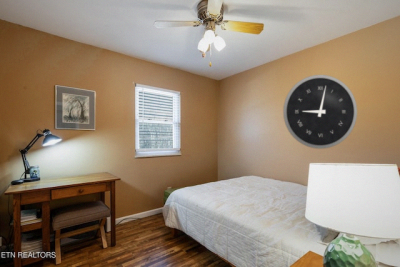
**9:02**
